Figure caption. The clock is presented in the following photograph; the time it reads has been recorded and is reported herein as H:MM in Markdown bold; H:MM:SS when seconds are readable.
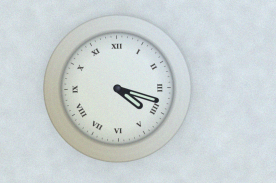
**4:18**
